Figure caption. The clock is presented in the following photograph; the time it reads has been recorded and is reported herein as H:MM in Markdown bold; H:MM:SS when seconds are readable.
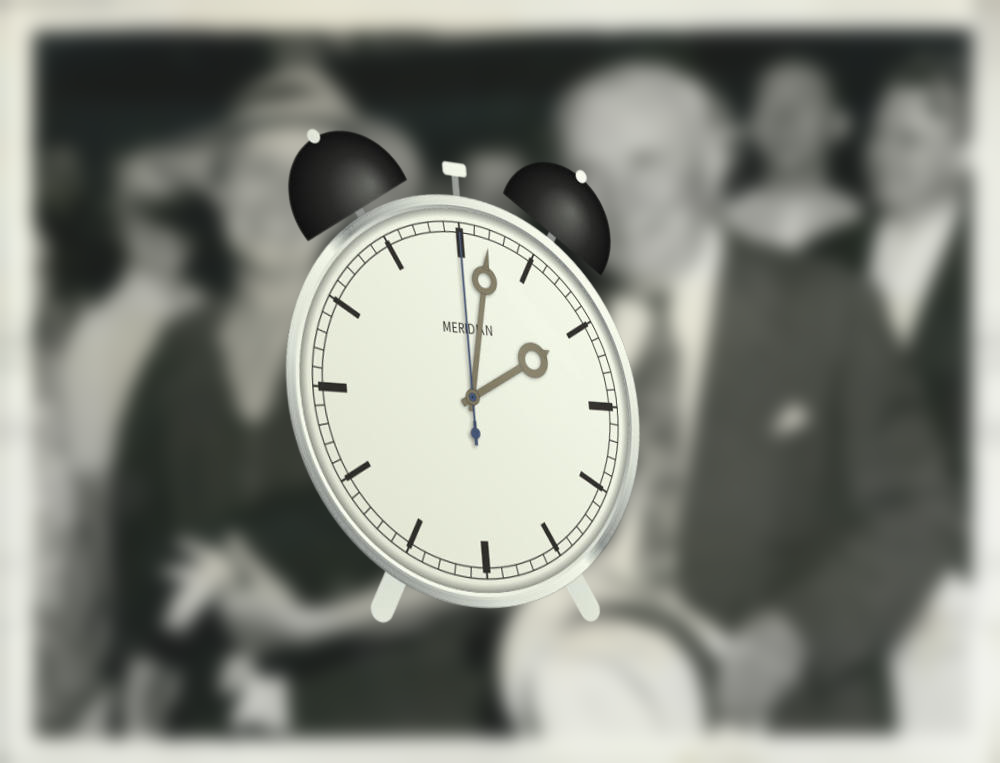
**2:02:00**
